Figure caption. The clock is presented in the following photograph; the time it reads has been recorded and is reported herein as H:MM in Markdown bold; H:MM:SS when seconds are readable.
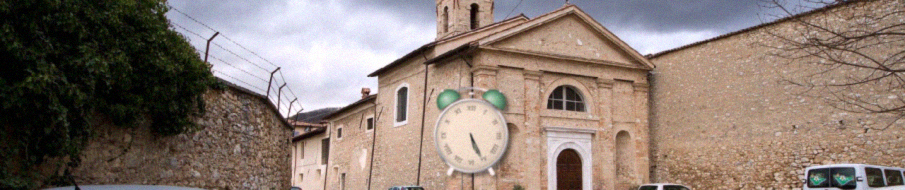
**5:26**
